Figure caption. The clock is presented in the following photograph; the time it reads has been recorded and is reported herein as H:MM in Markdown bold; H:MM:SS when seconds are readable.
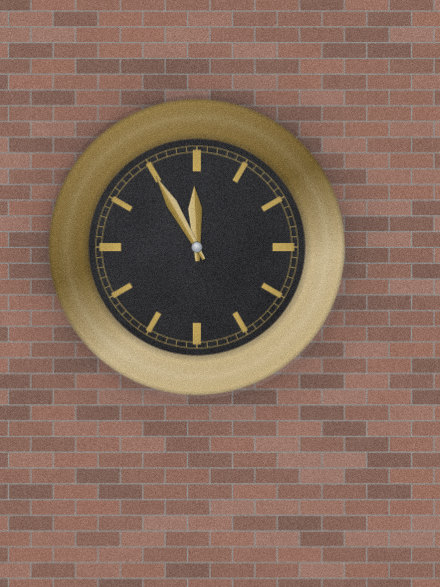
**11:55**
